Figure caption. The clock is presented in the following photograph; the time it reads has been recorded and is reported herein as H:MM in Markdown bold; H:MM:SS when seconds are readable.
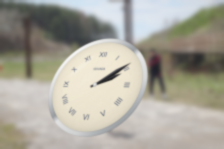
**2:09**
